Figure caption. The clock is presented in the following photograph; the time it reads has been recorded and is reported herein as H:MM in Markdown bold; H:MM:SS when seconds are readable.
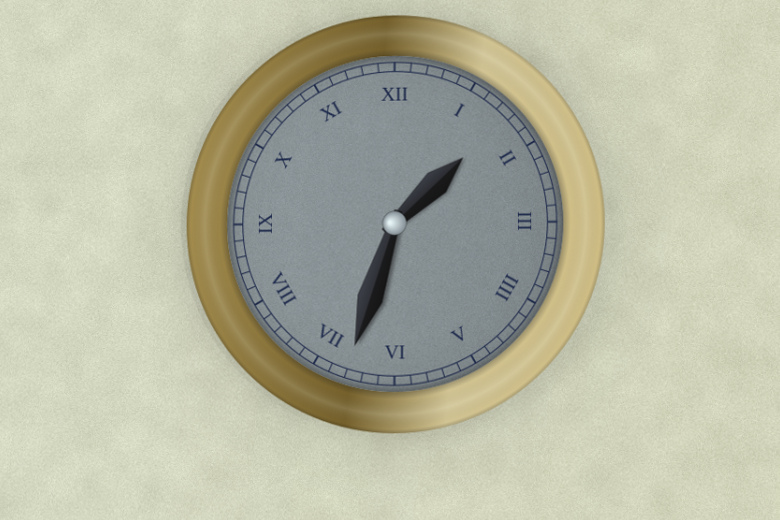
**1:33**
